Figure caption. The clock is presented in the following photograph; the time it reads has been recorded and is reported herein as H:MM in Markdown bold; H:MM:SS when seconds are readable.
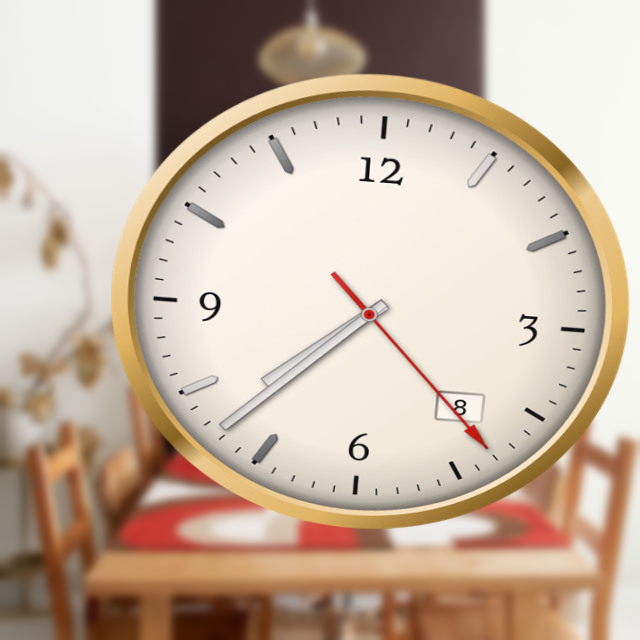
**7:37:23**
